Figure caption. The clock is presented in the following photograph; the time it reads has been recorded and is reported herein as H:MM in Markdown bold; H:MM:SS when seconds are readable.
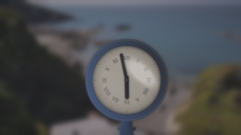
**5:58**
